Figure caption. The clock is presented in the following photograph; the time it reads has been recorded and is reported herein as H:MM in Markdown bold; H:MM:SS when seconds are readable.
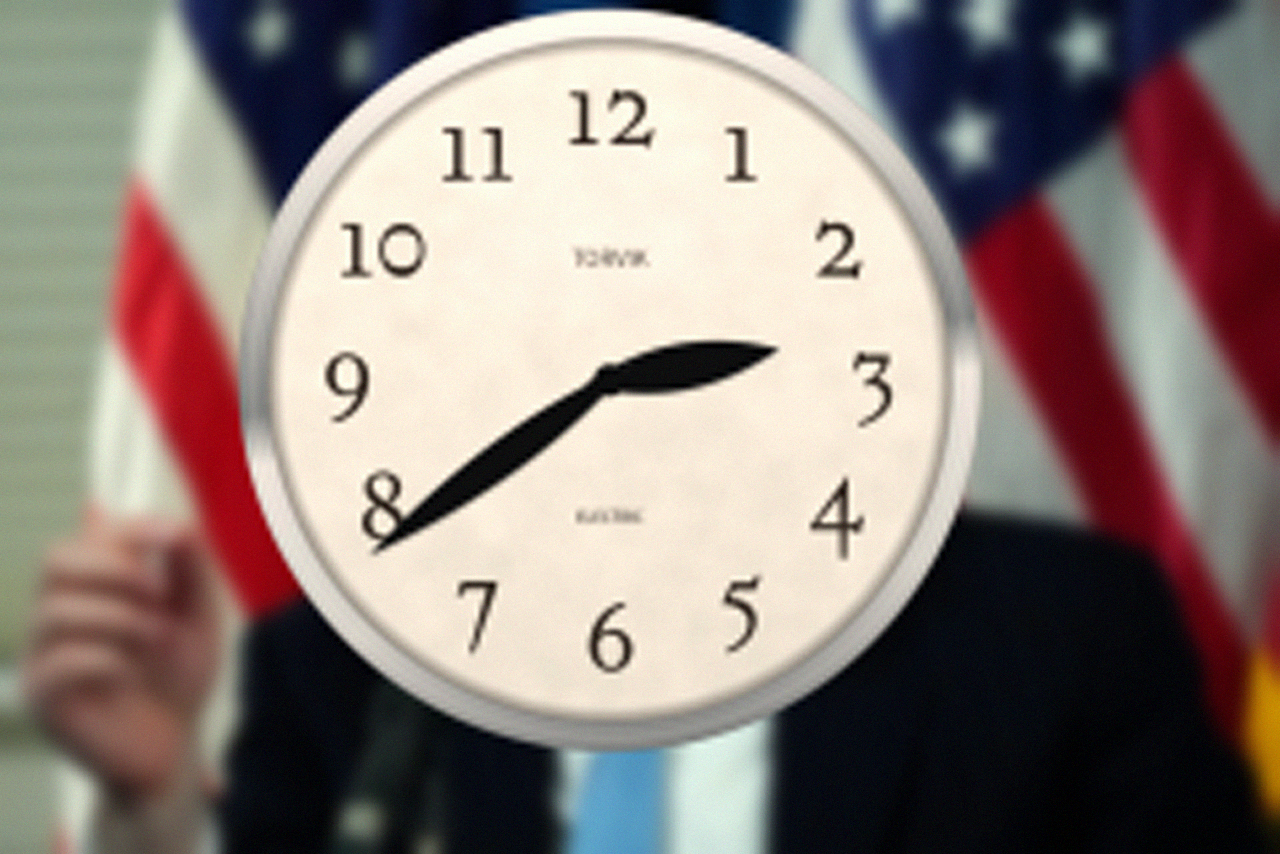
**2:39**
